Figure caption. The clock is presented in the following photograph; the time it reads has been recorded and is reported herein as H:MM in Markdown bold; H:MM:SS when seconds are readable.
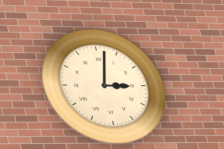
**3:02**
